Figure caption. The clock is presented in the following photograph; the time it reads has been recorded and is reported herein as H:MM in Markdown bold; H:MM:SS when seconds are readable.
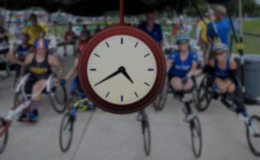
**4:40**
